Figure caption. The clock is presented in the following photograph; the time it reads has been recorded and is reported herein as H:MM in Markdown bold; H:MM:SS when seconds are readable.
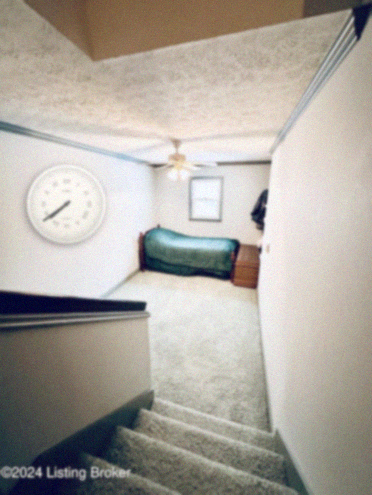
**7:39**
